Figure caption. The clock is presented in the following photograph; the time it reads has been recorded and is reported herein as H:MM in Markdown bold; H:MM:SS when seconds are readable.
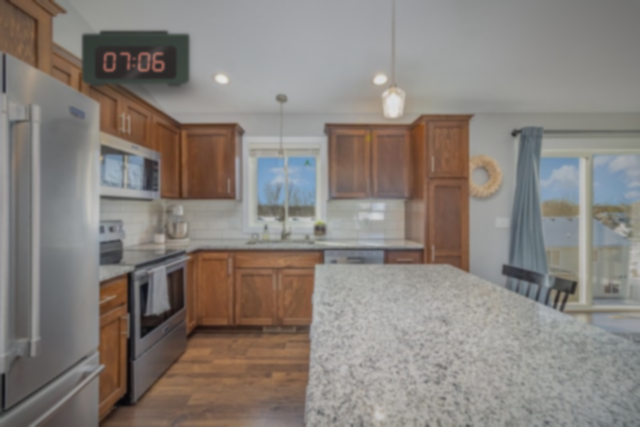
**7:06**
